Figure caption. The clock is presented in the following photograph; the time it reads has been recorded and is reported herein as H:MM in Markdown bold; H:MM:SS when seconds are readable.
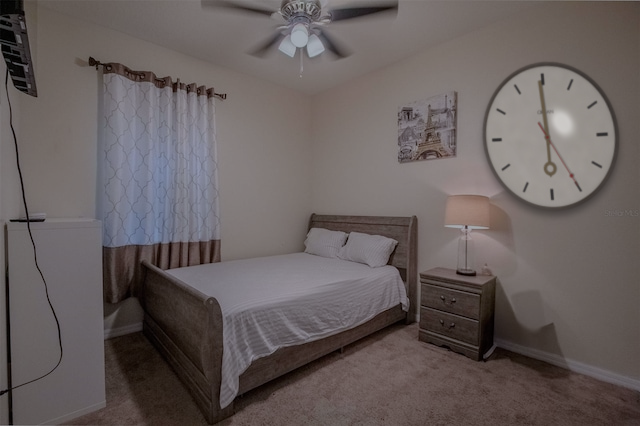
**5:59:25**
